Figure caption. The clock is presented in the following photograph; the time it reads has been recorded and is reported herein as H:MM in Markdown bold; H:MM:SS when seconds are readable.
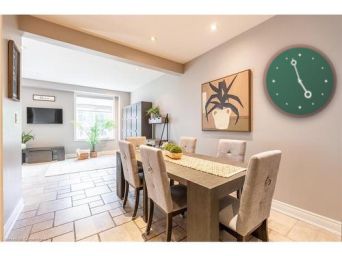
**4:57**
